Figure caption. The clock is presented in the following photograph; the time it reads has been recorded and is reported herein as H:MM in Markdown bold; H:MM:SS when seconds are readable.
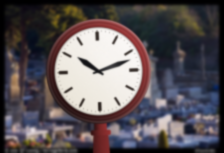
**10:12**
